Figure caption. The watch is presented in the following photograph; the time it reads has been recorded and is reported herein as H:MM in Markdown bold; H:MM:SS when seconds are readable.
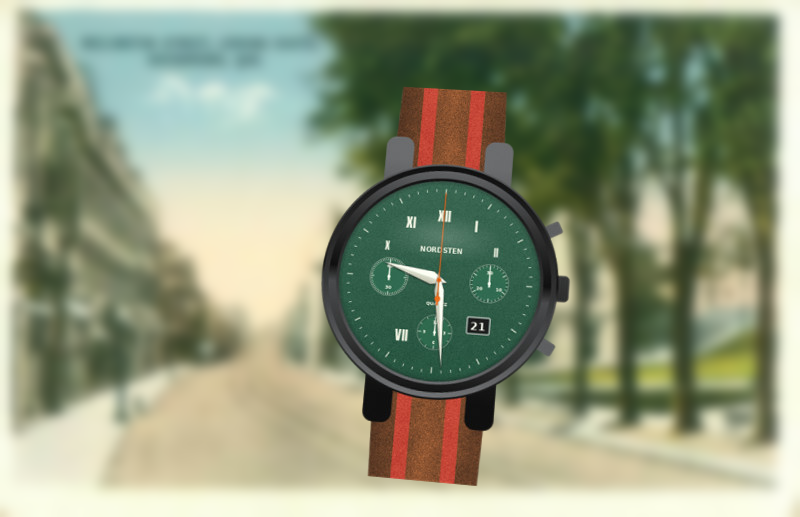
**9:29**
